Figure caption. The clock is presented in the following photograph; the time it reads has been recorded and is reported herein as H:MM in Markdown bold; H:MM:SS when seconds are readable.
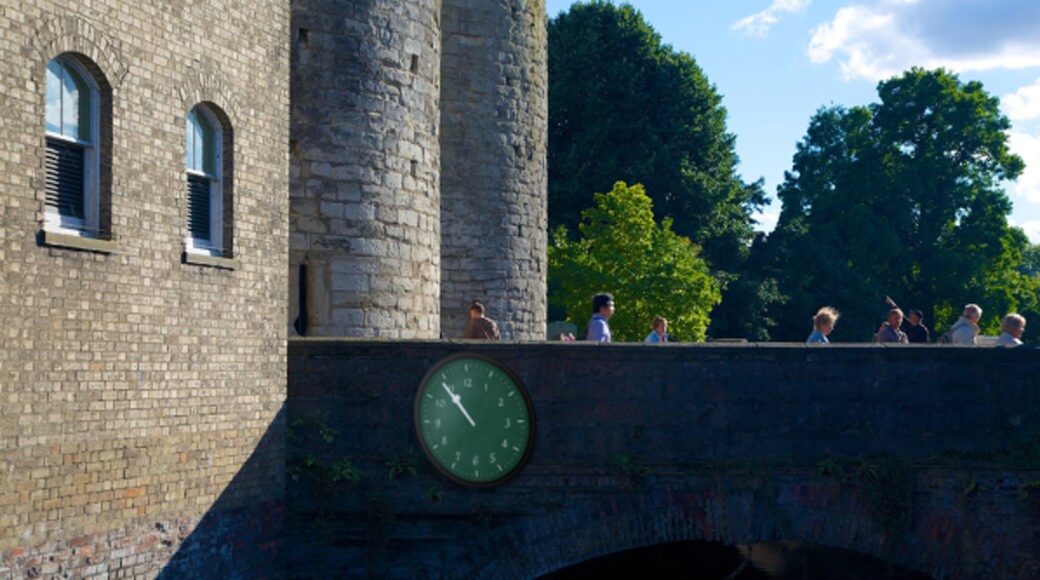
**10:54**
